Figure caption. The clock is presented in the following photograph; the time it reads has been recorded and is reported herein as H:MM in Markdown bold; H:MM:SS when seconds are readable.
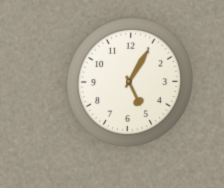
**5:05**
